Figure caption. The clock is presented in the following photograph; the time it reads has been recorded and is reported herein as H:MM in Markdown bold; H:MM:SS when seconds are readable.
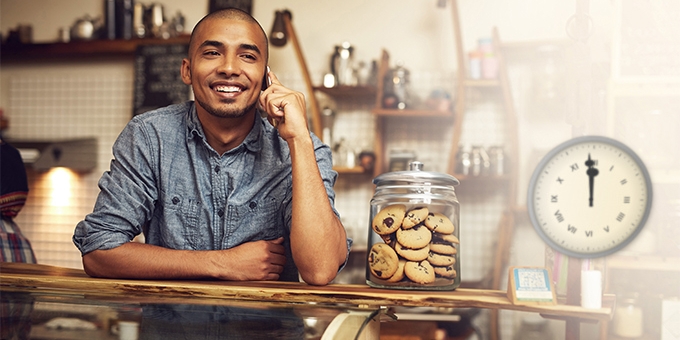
**11:59**
